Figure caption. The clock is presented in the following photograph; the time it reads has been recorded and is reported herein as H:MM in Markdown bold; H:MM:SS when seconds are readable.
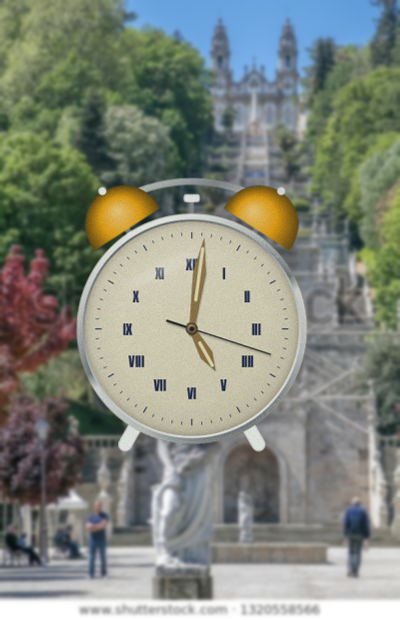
**5:01:18**
